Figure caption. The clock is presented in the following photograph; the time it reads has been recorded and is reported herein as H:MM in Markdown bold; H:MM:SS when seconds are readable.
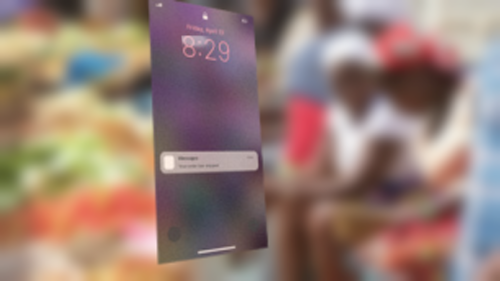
**8:29**
